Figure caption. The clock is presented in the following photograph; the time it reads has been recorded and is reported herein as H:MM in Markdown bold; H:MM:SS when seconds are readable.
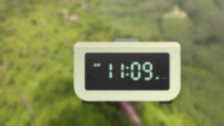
**11:09**
